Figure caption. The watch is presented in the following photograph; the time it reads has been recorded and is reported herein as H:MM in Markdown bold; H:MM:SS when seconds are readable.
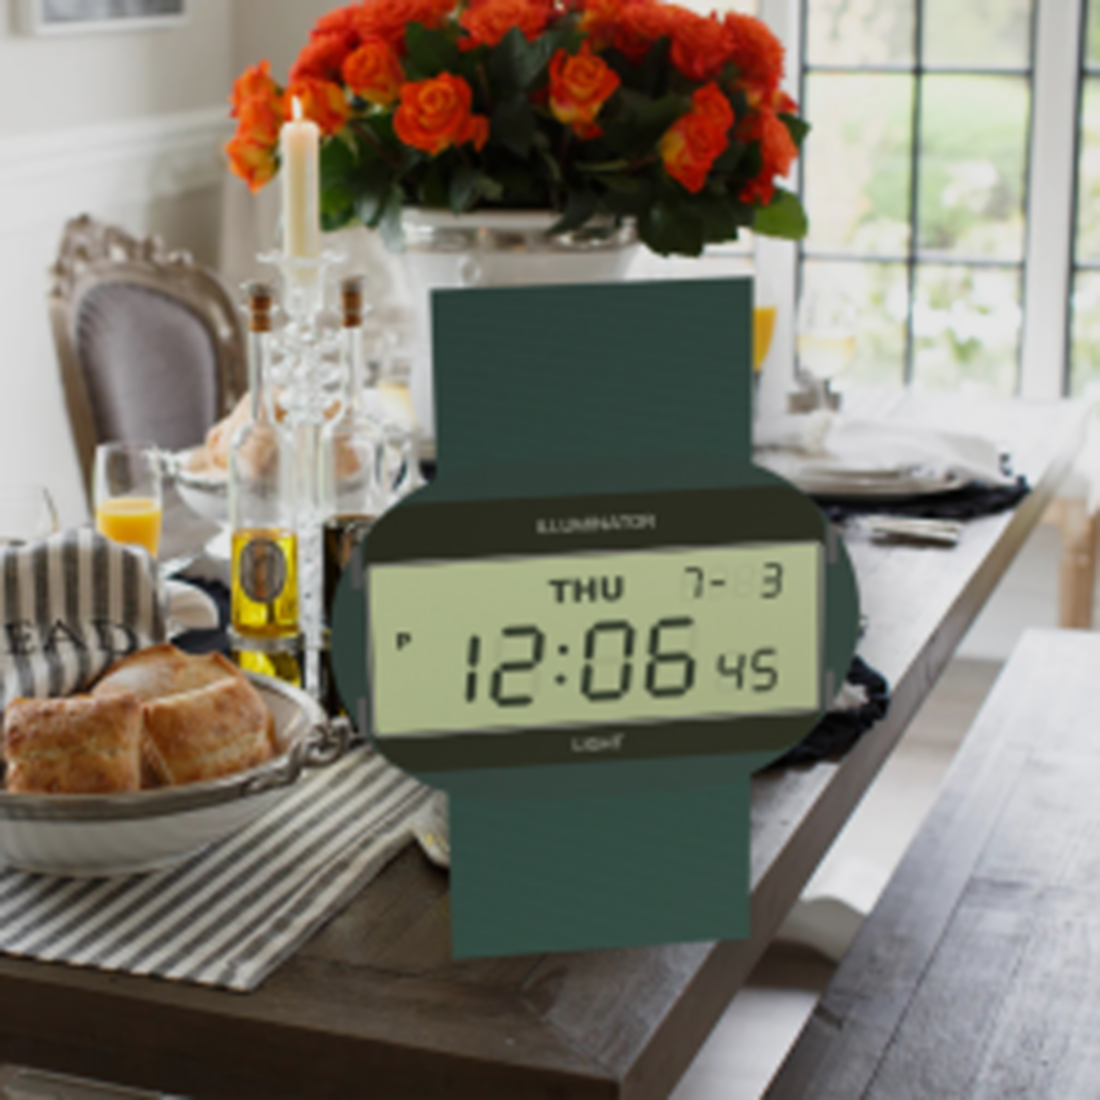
**12:06:45**
